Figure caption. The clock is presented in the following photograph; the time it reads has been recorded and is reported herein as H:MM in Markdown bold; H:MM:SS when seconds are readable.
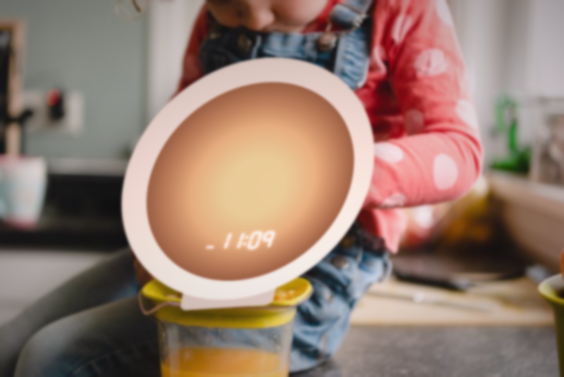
**11:09**
